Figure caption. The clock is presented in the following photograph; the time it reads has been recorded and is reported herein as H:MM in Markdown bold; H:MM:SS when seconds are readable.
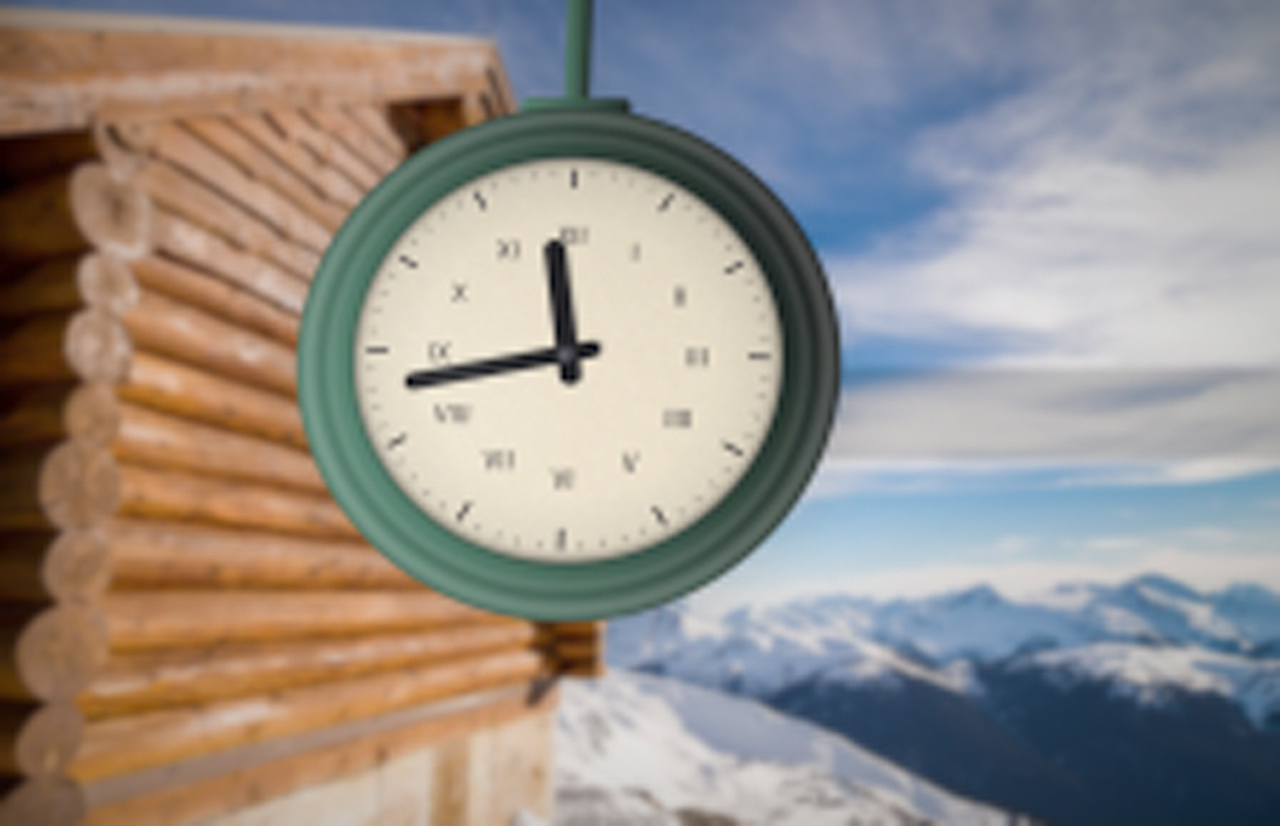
**11:43**
